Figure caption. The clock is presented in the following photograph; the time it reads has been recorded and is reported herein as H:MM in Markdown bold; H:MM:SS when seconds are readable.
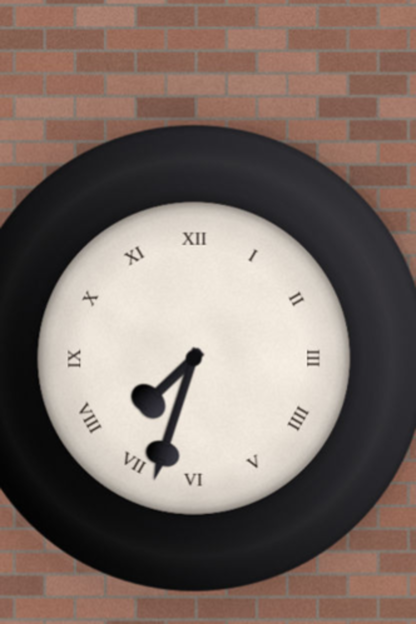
**7:33**
